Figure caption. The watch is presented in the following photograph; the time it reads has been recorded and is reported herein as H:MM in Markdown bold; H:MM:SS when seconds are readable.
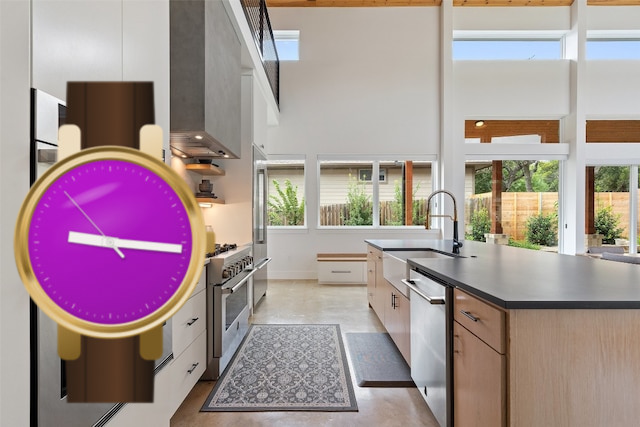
**9:15:53**
